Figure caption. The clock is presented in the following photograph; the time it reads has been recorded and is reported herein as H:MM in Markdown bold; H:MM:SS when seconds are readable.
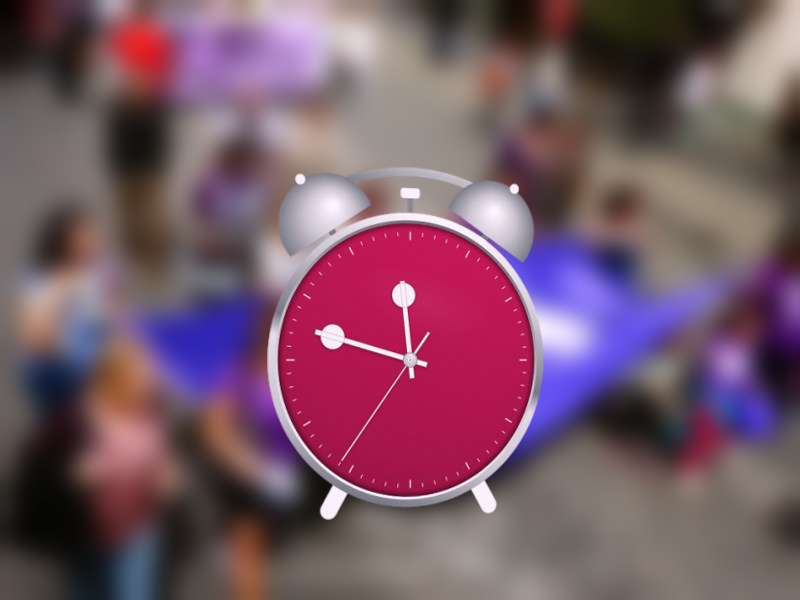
**11:47:36**
